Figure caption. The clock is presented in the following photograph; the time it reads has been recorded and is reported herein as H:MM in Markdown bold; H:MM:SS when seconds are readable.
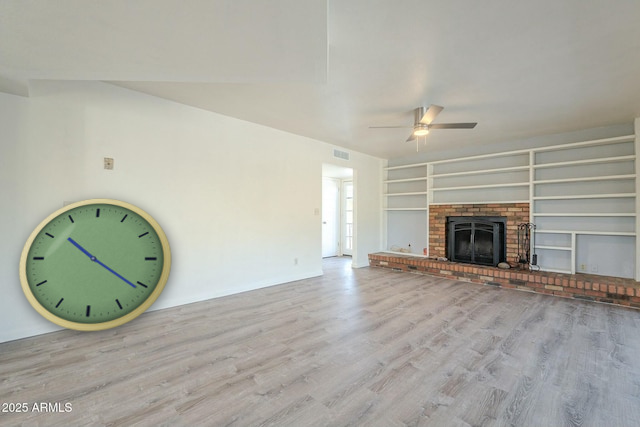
**10:21**
